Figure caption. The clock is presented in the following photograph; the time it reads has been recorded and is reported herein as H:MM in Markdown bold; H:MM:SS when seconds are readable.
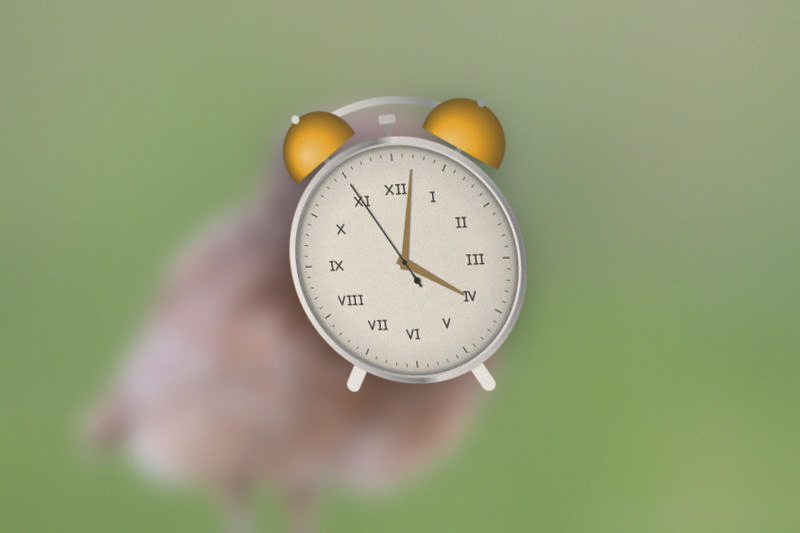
**4:01:55**
